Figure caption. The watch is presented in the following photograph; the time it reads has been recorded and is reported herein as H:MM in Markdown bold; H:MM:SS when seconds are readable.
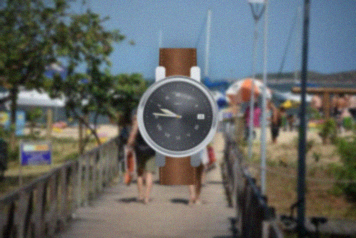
**9:46**
